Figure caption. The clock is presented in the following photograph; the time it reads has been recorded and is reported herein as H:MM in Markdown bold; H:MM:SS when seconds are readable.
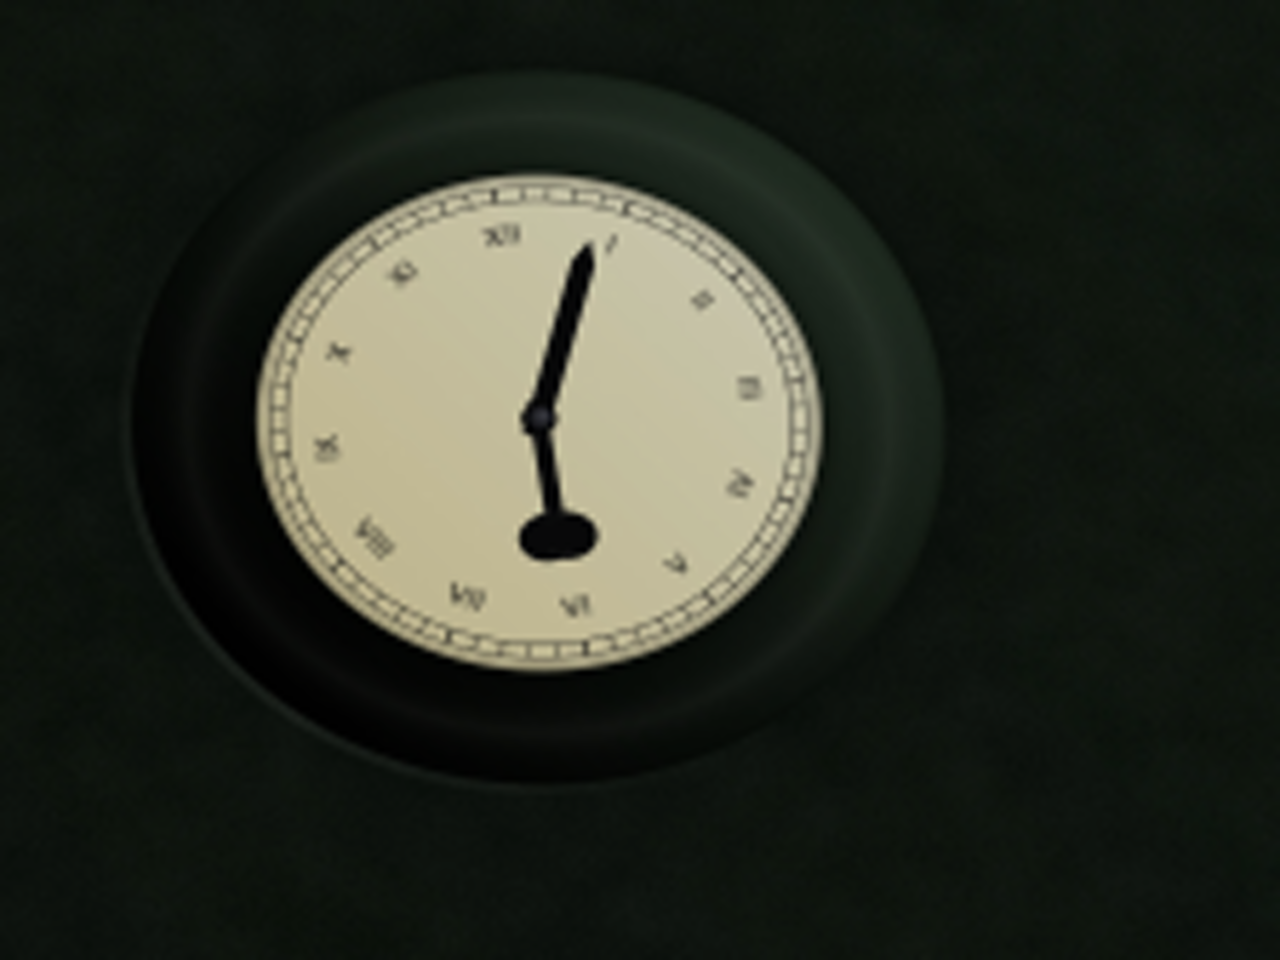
**6:04**
